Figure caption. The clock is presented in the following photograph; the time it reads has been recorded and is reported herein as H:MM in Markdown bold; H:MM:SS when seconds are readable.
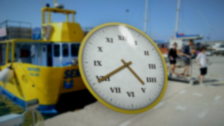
**4:40**
